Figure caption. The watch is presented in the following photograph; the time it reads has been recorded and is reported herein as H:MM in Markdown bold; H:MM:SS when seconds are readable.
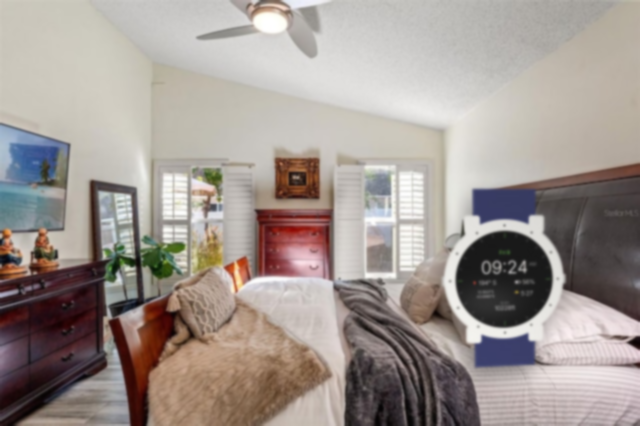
**9:24**
